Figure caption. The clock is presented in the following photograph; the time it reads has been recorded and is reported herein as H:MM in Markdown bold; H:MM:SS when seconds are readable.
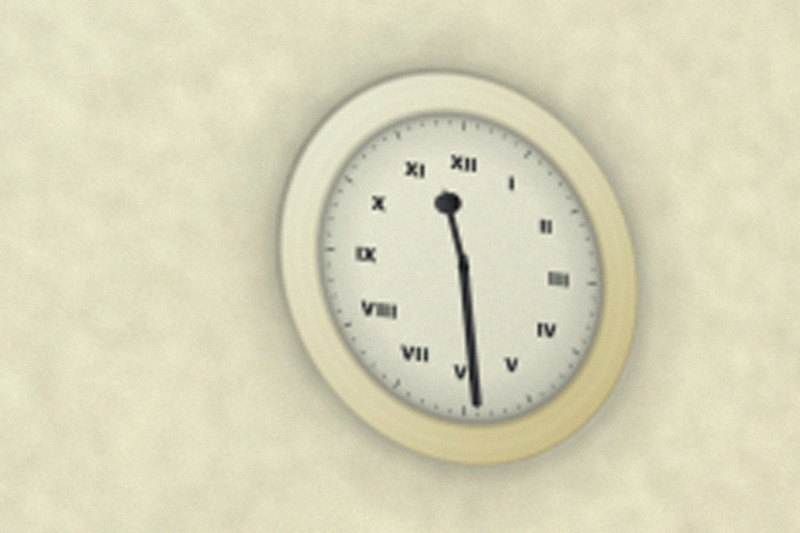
**11:29**
